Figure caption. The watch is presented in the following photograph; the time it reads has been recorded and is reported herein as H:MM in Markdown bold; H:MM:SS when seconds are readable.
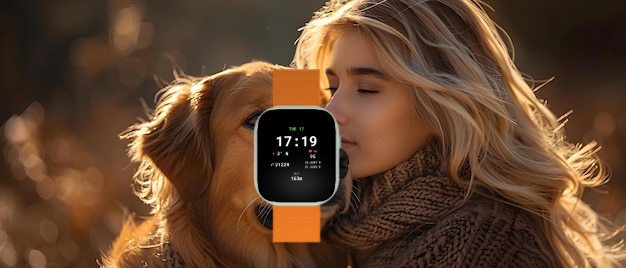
**17:19**
